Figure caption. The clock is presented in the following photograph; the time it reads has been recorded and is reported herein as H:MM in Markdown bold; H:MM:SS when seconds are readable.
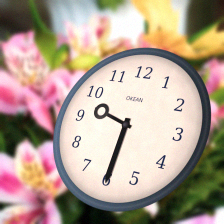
**9:30**
